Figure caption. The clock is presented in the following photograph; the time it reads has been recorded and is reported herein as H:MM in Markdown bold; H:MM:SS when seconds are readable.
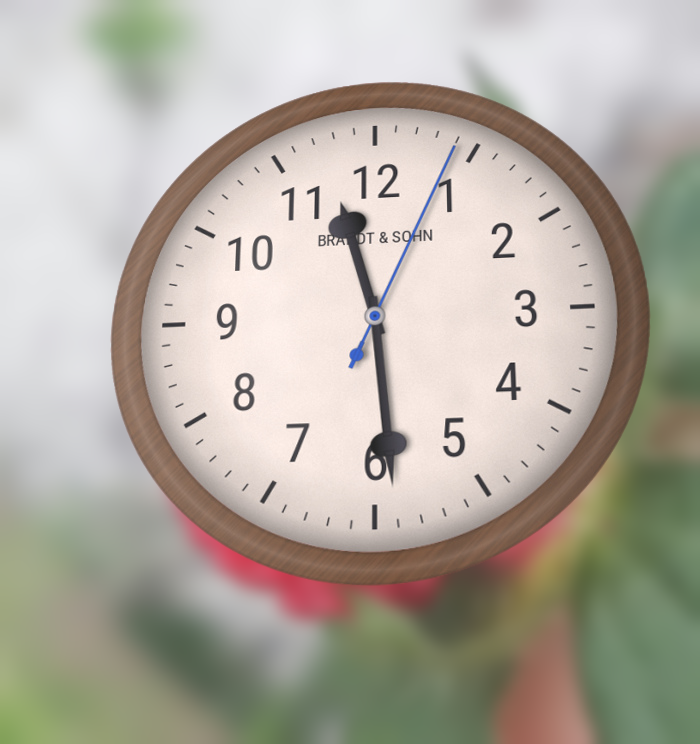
**11:29:04**
